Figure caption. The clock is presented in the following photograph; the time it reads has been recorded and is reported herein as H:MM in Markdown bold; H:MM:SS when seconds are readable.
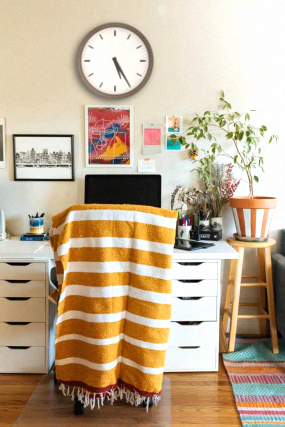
**5:25**
